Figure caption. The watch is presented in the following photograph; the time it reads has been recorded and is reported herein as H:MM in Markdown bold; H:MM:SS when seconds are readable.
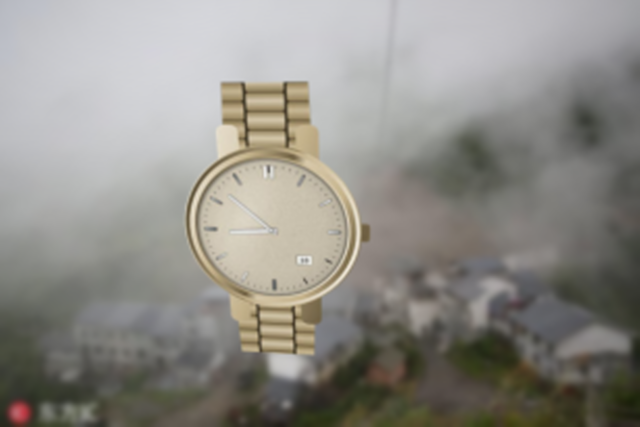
**8:52**
